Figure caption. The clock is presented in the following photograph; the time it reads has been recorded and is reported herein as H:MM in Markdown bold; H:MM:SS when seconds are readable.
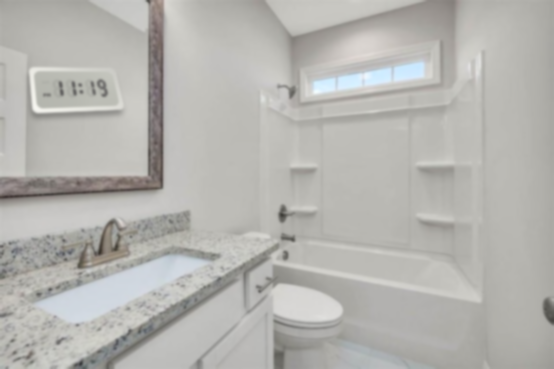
**11:19**
